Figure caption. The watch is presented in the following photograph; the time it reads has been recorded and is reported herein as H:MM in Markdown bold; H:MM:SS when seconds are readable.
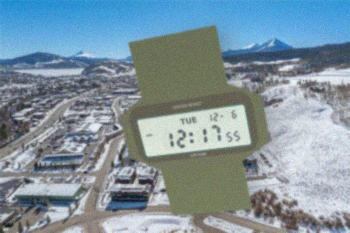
**12:17:55**
